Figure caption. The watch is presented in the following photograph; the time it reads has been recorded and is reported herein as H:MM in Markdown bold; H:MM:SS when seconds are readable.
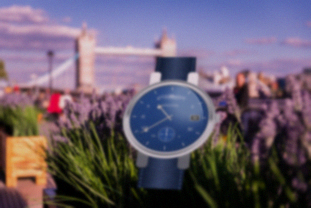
**10:39**
